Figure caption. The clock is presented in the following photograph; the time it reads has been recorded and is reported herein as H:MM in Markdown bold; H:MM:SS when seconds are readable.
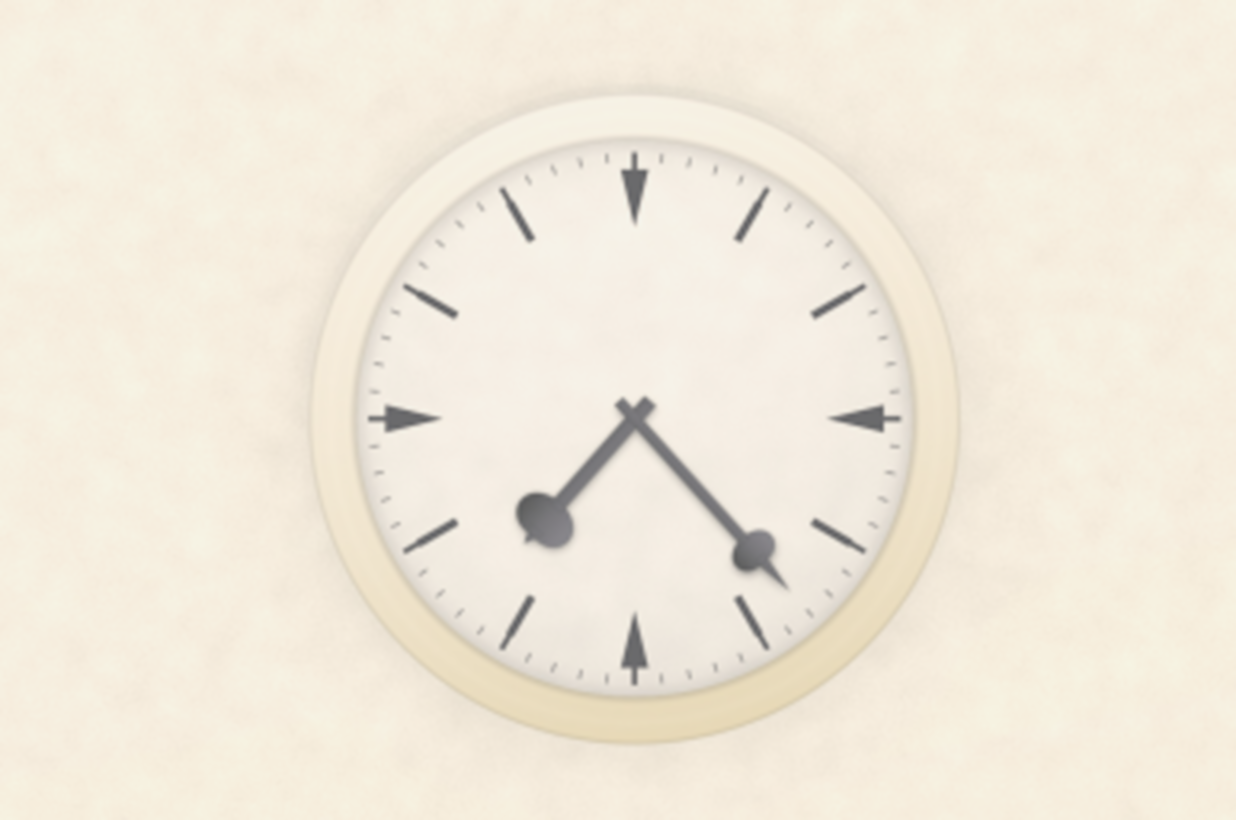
**7:23**
